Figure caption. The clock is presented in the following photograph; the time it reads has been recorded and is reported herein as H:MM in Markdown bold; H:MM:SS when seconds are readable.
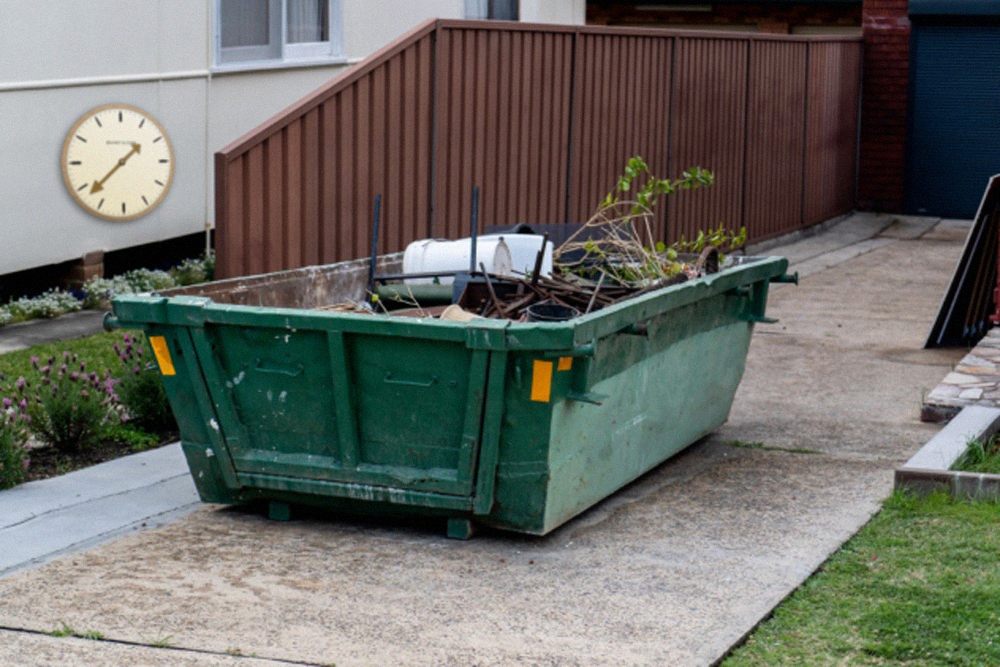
**1:38**
